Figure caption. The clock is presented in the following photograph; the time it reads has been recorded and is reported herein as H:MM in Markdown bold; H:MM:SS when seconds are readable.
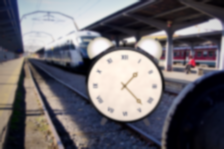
**1:23**
